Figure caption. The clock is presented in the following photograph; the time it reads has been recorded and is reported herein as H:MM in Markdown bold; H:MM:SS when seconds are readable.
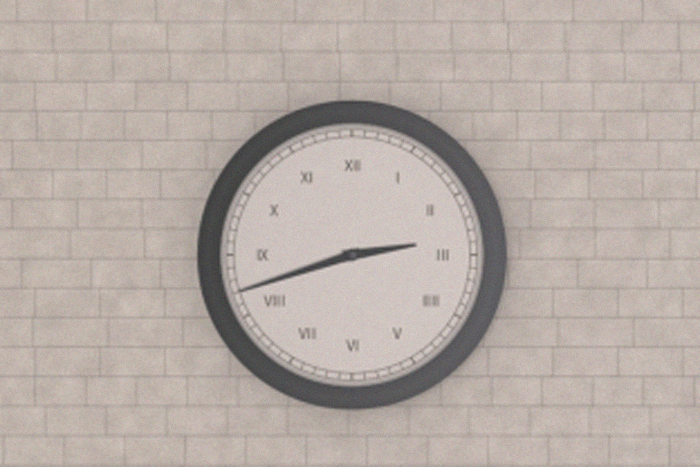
**2:42**
